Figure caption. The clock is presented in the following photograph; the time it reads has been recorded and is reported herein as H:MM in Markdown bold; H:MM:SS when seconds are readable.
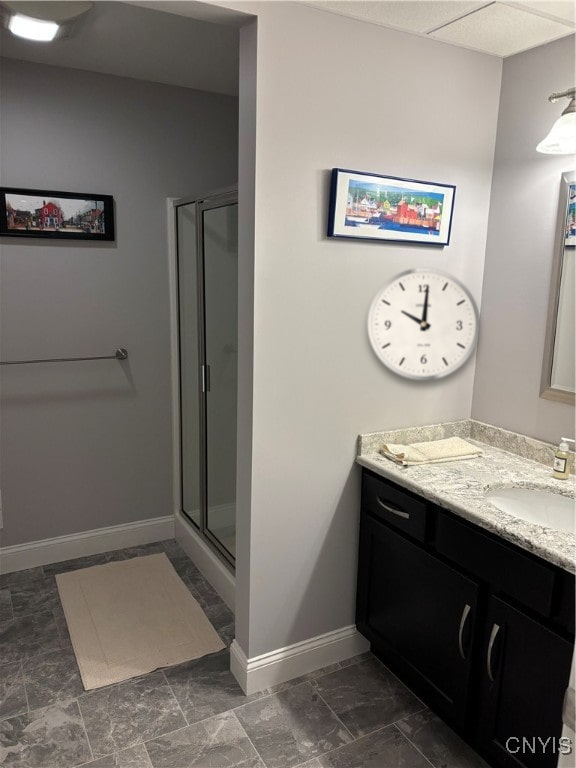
**10:01**
